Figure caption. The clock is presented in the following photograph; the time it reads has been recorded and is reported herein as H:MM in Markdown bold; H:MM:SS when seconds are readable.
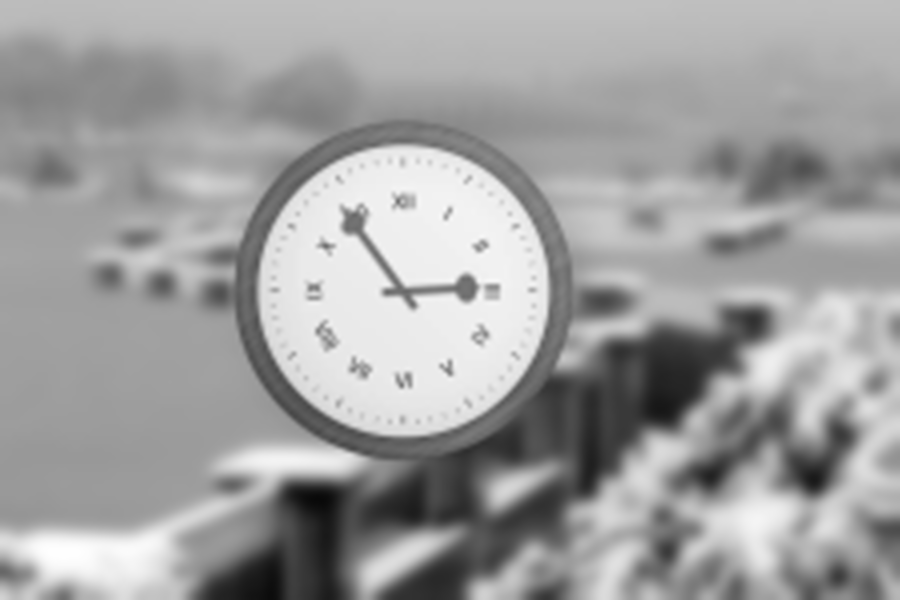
**2:54**
